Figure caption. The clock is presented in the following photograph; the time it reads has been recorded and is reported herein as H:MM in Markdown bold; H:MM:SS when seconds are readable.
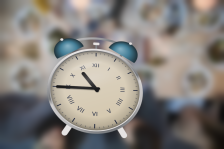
**10:45**
